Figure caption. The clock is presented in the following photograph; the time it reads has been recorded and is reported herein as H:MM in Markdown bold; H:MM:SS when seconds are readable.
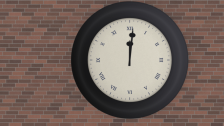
**12:01**
